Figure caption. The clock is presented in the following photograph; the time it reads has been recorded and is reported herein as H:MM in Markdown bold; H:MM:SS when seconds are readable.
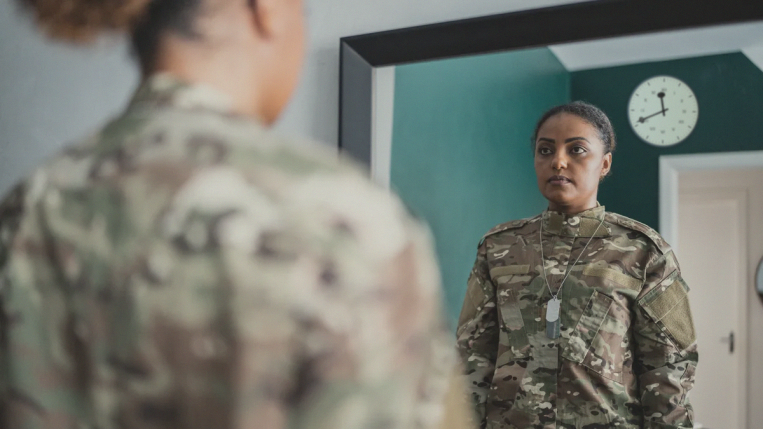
**11:41**
